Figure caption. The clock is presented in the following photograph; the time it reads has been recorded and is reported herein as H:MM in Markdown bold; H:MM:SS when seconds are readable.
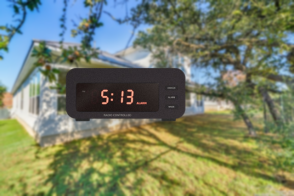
**5:13**
